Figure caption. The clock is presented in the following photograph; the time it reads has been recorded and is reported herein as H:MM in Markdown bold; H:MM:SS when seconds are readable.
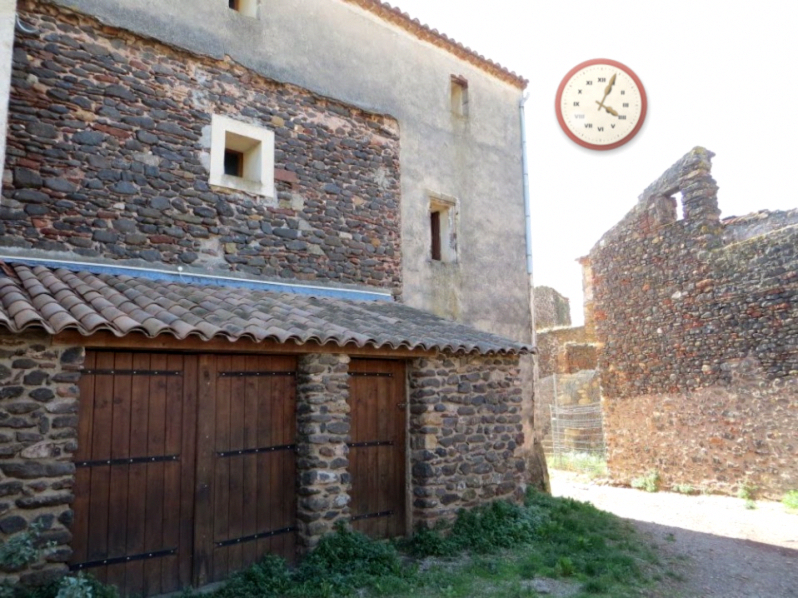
**4:04**
